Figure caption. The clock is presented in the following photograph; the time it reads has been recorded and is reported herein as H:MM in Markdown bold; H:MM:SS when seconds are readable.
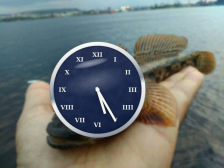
**5:25**
